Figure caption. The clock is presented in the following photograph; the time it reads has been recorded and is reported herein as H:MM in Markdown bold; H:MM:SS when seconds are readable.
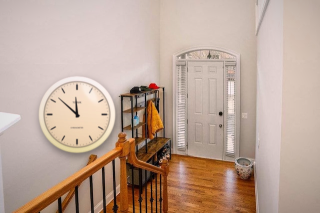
**11:52**
